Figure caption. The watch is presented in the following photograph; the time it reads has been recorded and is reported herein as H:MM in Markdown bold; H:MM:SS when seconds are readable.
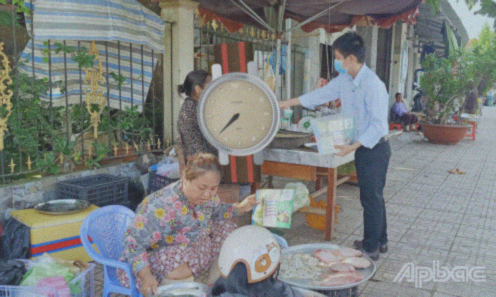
**7:38**
